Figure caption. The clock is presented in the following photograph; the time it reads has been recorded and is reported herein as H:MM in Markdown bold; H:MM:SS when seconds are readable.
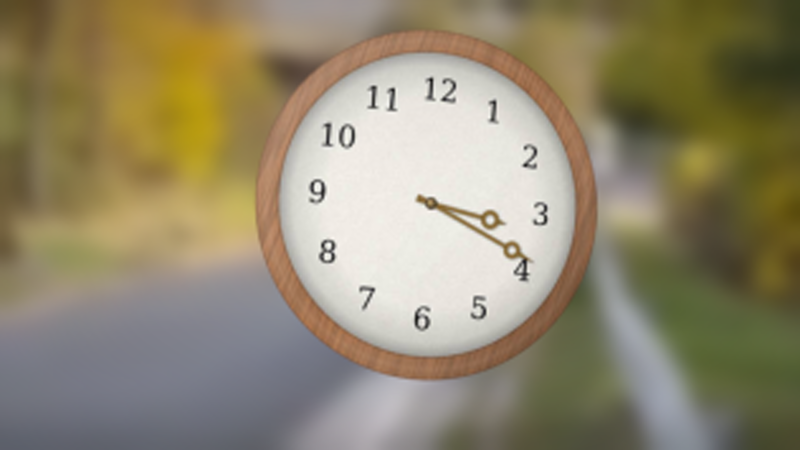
**3:19**
